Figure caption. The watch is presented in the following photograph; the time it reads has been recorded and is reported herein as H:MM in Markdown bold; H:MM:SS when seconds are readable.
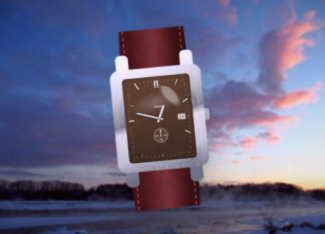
**12:48**
